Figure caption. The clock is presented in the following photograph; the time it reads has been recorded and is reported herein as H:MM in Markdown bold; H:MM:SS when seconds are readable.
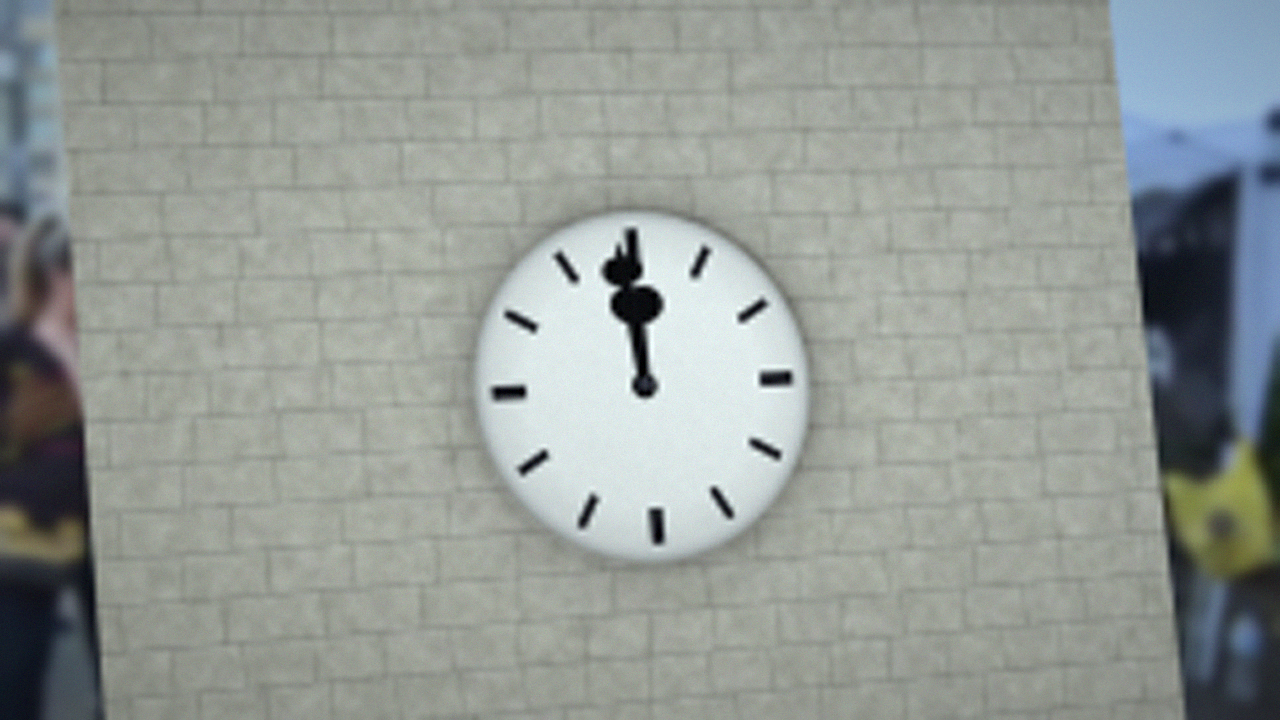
**11:59**
